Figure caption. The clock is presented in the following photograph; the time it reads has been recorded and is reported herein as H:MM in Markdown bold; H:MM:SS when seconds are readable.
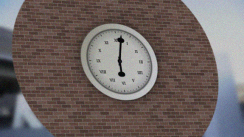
**6:02**
